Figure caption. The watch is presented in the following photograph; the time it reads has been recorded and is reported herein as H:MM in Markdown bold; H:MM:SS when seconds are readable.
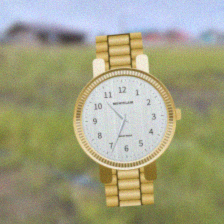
**10:34**
